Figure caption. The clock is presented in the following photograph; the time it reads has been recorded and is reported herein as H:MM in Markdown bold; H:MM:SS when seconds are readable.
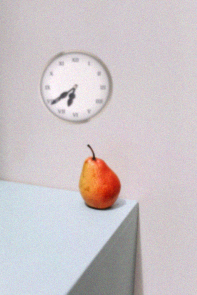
**6:39**
